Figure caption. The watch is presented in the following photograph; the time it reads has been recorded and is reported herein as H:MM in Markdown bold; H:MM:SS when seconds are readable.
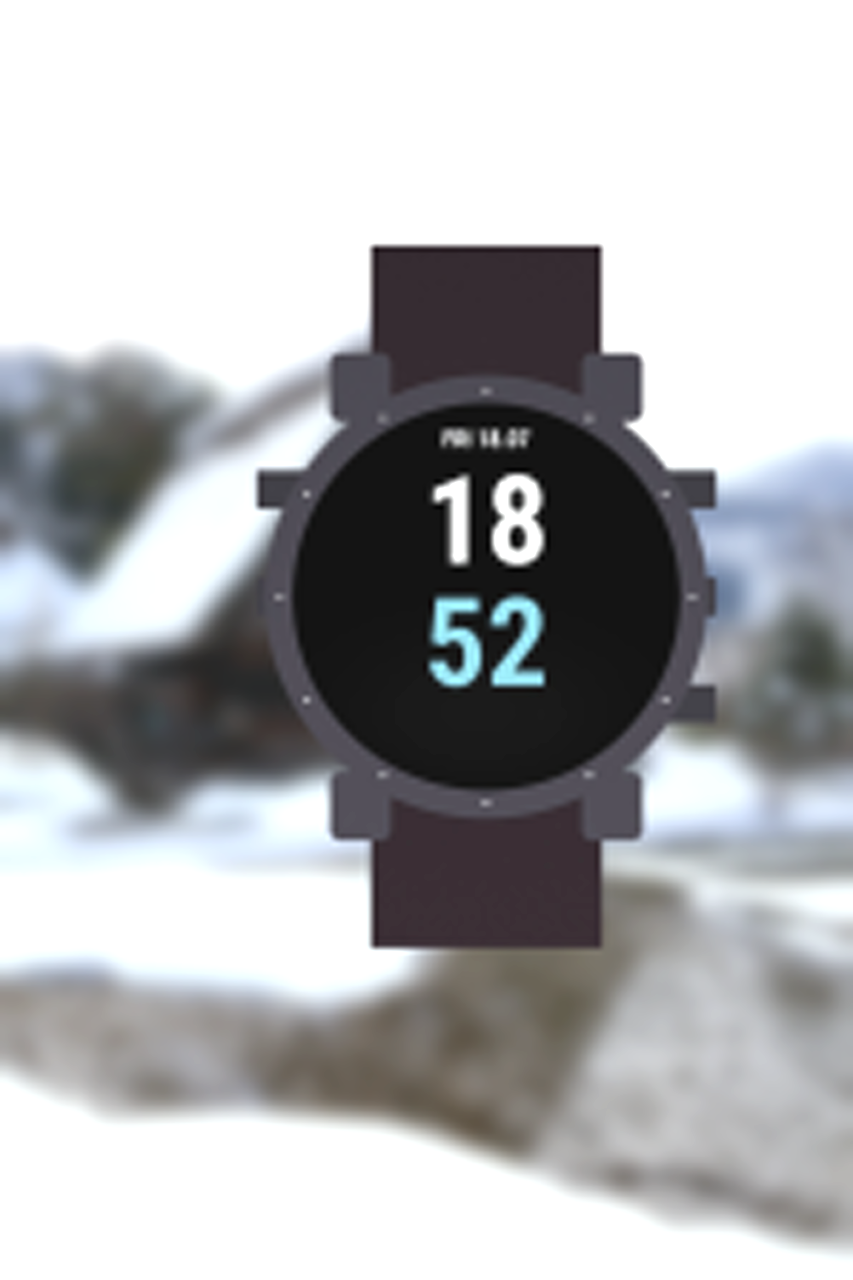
**18:52**
